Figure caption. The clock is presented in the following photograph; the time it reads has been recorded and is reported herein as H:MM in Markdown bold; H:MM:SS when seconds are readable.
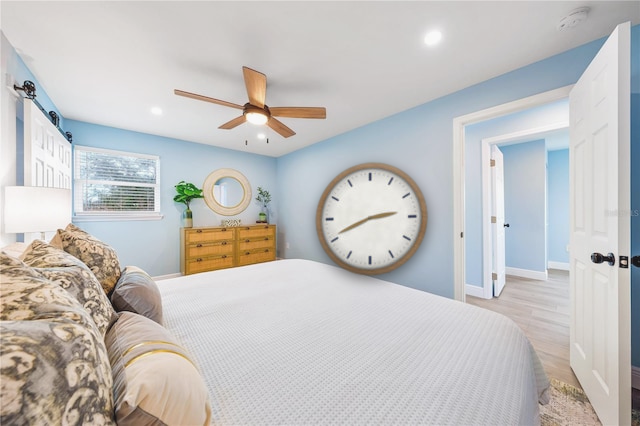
**2:41**
